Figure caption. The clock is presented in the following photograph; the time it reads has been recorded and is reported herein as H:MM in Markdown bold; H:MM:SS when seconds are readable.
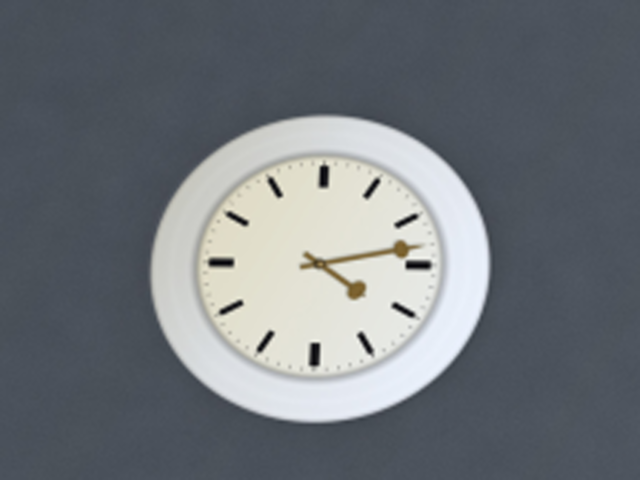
**4:13**
